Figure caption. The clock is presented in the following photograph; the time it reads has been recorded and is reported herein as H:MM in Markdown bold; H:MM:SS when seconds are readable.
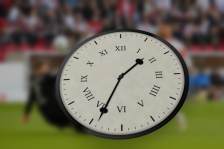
**1:34**
